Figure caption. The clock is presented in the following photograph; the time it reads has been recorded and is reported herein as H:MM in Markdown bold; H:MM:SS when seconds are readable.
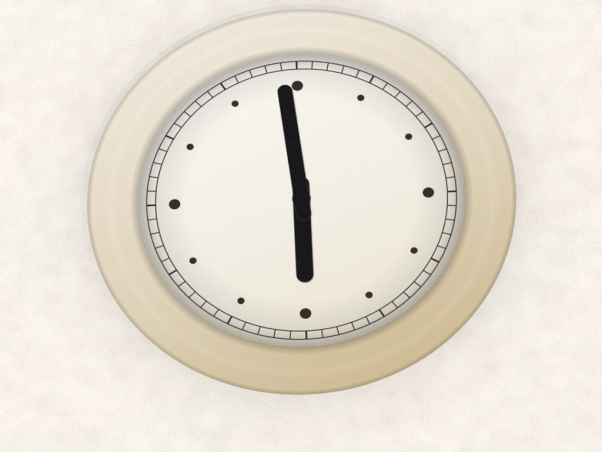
**5:59**
